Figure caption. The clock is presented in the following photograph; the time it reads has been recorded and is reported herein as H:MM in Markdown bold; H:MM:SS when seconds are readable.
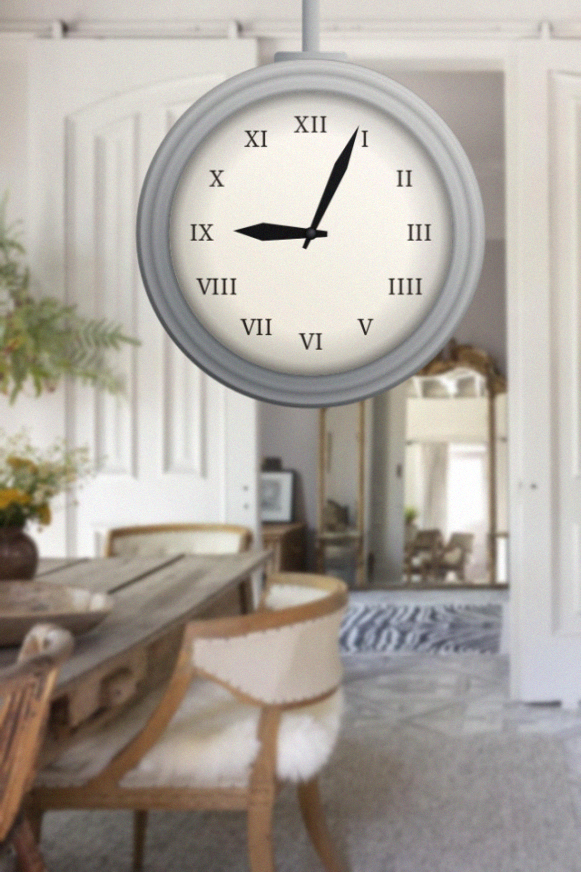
**9:04**
